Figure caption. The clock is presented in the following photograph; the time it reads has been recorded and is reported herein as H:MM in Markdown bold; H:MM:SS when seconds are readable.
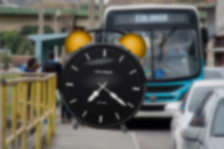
**7:21**
